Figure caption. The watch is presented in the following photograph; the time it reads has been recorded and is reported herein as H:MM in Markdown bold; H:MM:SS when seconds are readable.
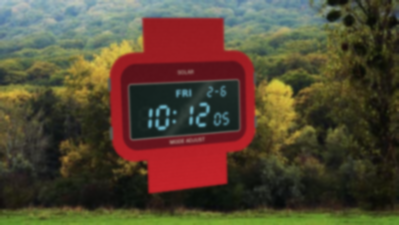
**10:12:05**
